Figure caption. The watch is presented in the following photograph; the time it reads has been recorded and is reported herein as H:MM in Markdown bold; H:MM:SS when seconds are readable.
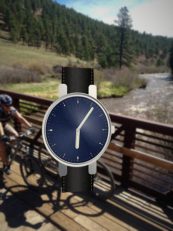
**6:06**
